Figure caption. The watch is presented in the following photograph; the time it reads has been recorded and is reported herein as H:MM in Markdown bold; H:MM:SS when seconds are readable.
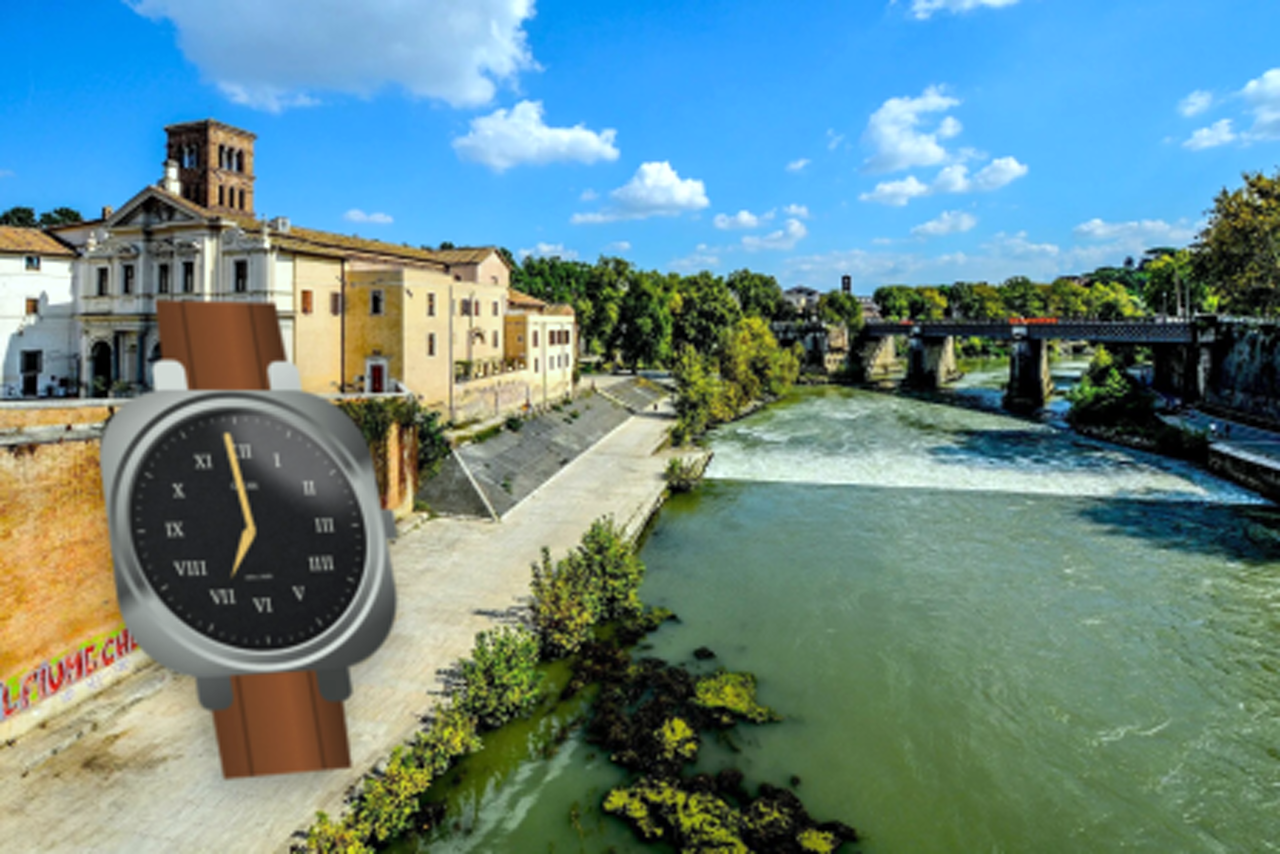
**6:59**
